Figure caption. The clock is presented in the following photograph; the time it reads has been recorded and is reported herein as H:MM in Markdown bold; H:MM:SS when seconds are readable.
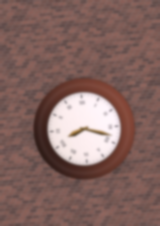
**8:18**
